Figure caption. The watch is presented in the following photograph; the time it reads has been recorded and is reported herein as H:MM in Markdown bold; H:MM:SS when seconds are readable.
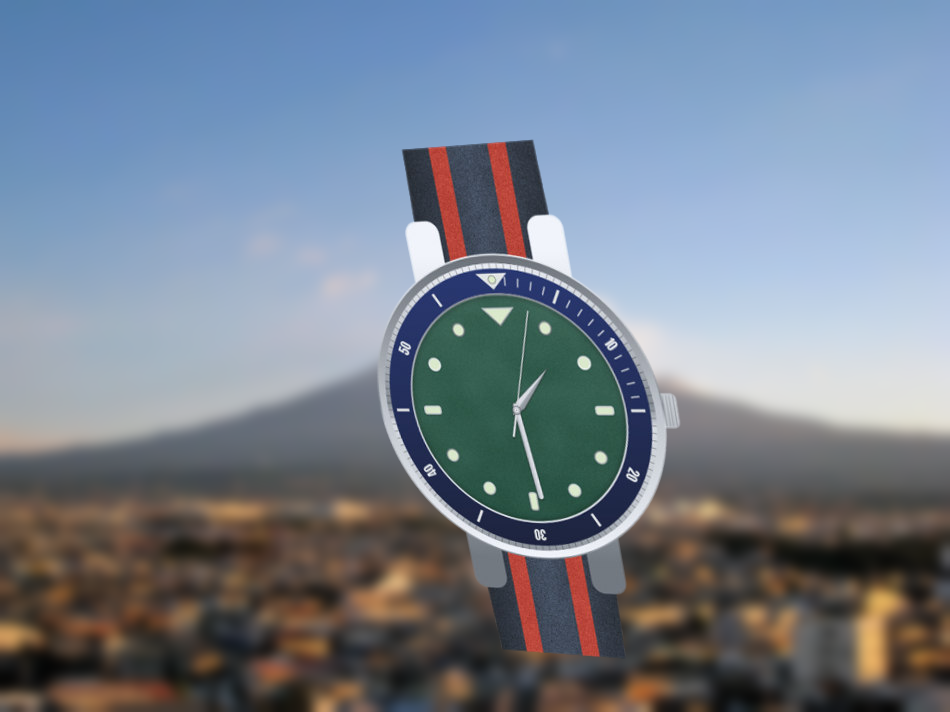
**1:29:03**
